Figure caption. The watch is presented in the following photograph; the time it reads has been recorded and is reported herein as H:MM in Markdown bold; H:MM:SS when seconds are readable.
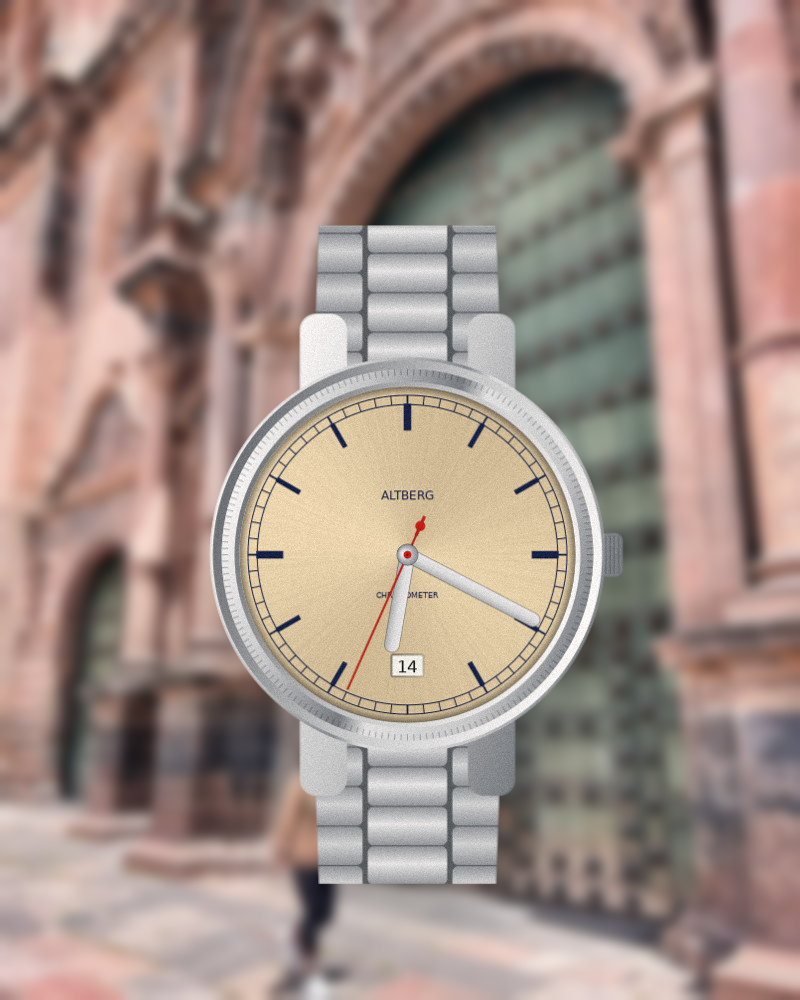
**6:19:34**
